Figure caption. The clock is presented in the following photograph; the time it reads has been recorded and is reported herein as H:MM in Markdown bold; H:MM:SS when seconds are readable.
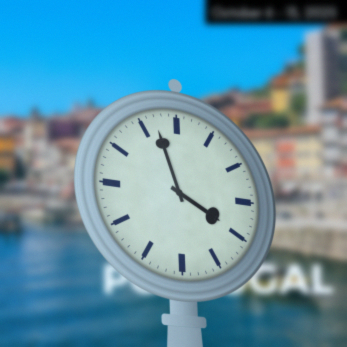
**3:57**
